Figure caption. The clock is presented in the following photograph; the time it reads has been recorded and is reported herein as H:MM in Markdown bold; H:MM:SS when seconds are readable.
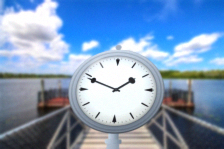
**1:49**
